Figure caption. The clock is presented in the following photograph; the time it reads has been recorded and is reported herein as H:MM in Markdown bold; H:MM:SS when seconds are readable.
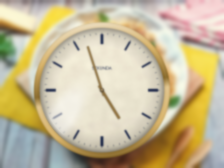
**4:57**
